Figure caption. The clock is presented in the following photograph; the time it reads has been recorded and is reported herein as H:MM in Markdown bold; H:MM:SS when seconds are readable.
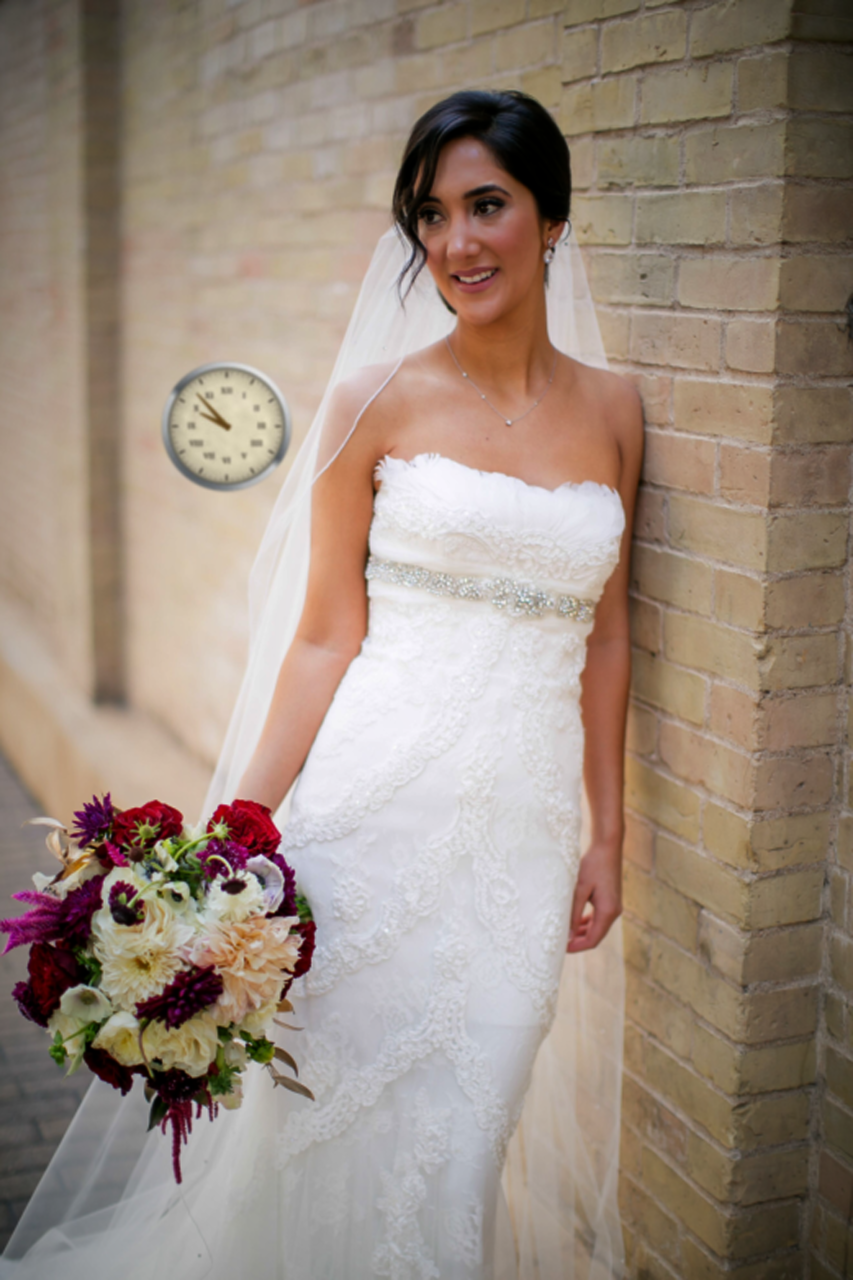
**9:53**
